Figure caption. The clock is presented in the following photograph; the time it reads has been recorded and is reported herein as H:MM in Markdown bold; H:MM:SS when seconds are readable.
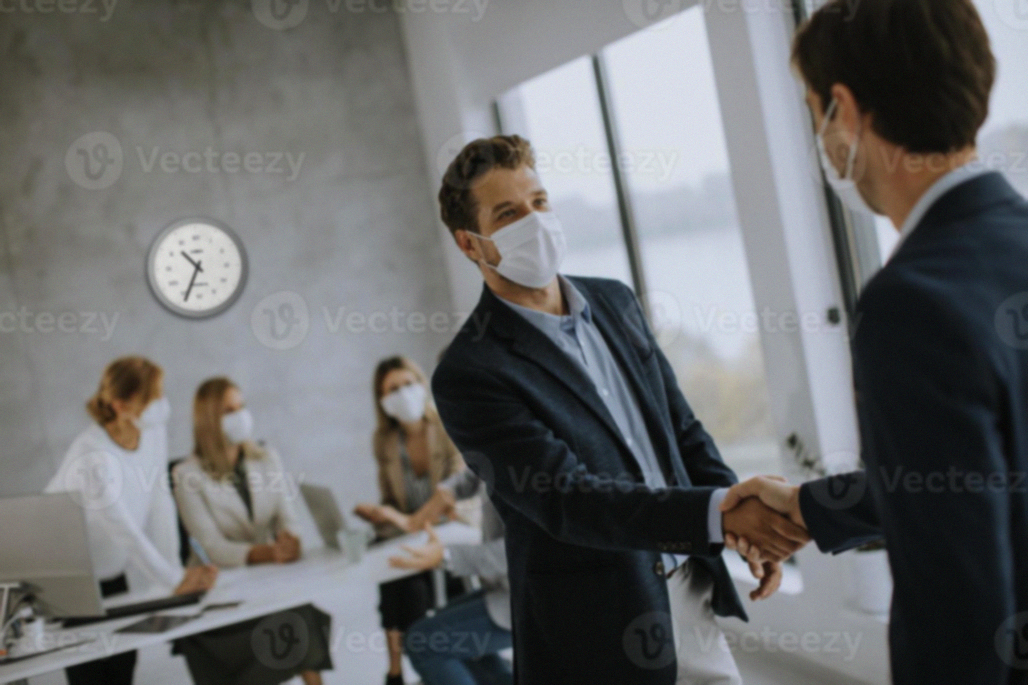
**10:34**
